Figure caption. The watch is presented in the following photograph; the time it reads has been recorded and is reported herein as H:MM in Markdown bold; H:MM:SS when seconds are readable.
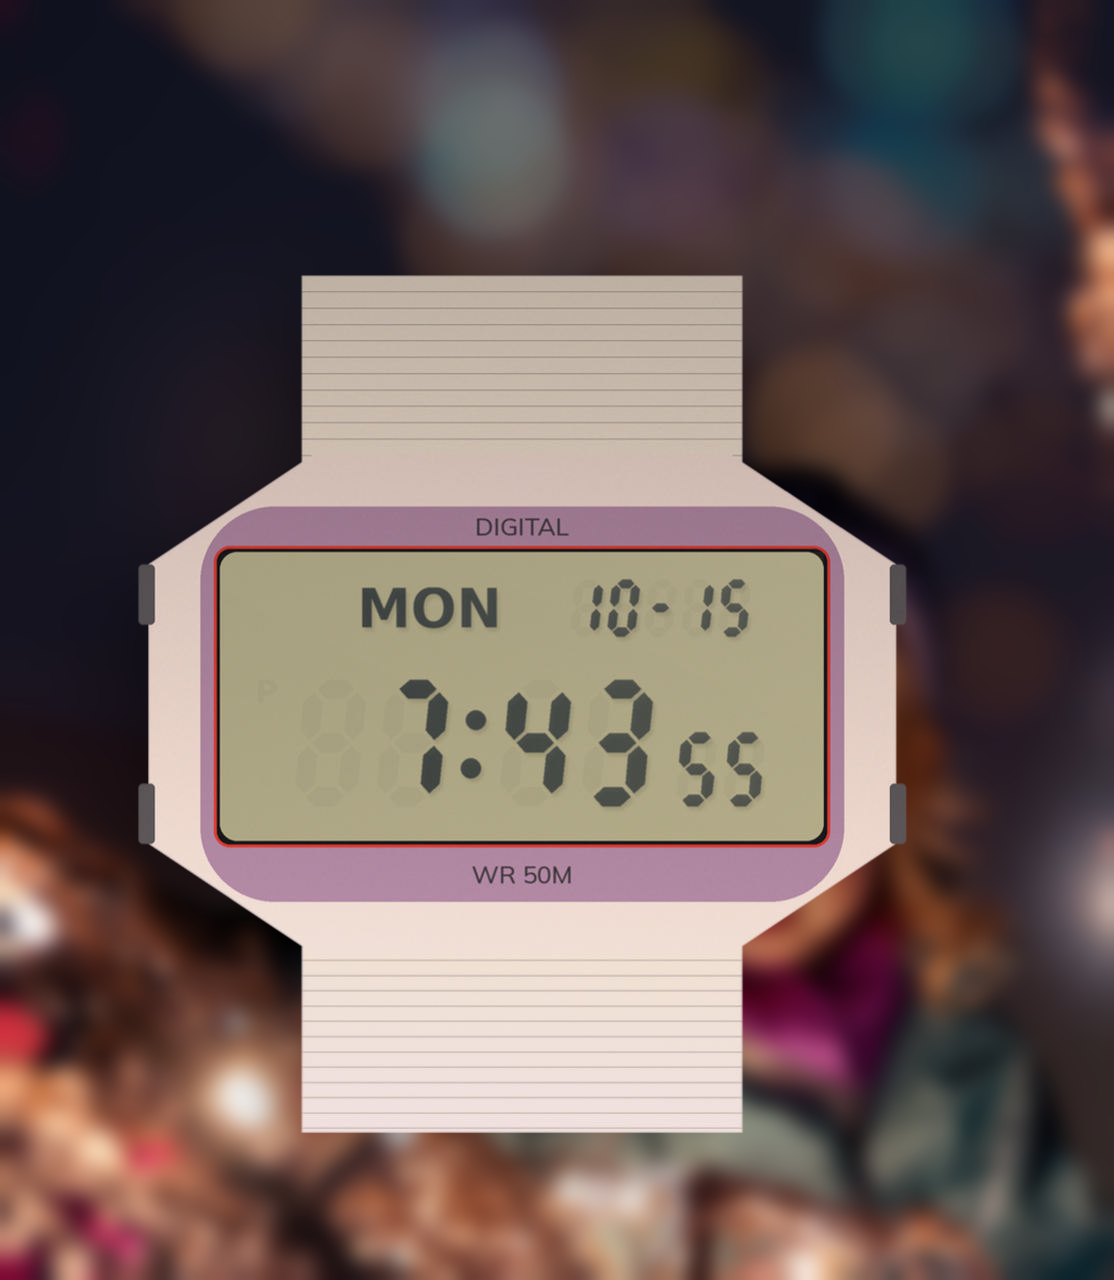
**7:43:55**
